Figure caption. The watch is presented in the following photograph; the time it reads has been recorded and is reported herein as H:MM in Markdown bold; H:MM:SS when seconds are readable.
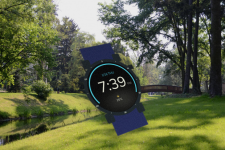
**7:39**
